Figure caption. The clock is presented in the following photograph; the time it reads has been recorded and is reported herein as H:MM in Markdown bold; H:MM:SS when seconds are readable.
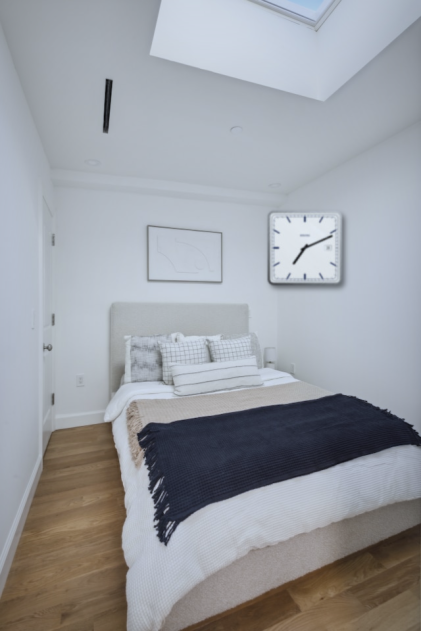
**7:11**
